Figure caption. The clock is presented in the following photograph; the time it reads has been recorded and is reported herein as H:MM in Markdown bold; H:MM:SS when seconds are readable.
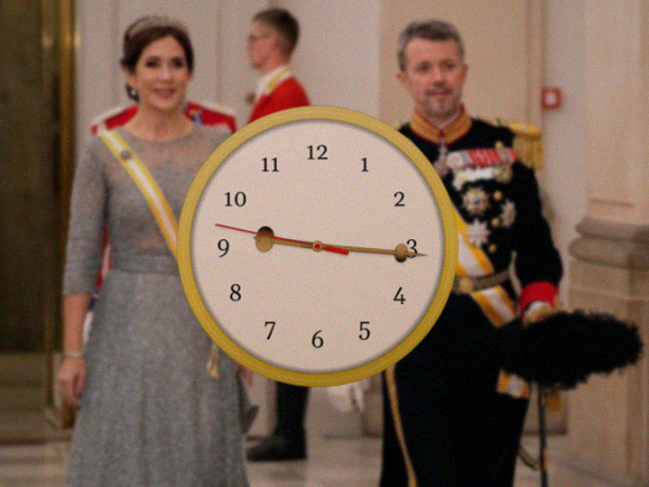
**9:15:47**
